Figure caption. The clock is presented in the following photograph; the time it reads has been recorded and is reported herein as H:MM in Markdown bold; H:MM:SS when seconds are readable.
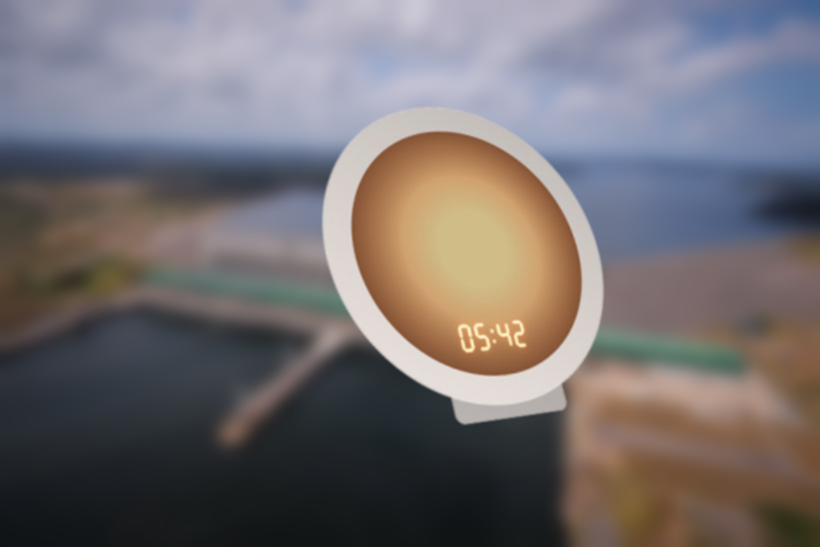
**5:42**
